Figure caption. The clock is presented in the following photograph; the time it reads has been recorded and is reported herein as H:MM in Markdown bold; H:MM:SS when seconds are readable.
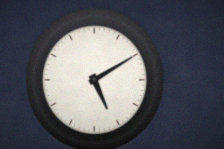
**5:10**
